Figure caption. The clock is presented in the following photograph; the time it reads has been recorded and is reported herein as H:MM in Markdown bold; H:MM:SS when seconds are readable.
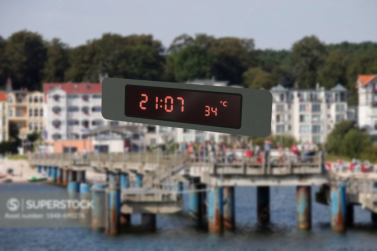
**21:07**
